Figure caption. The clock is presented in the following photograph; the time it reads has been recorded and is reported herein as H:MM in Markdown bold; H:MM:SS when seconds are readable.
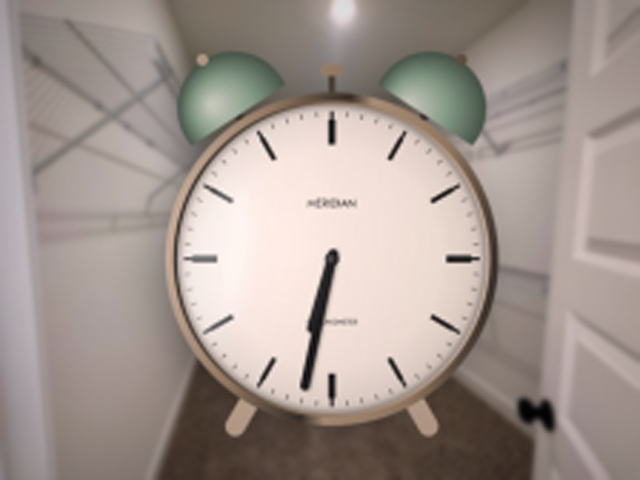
**6:32**
